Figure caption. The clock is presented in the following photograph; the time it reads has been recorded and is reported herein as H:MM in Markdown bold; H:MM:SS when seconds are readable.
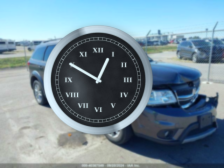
**12:50**
